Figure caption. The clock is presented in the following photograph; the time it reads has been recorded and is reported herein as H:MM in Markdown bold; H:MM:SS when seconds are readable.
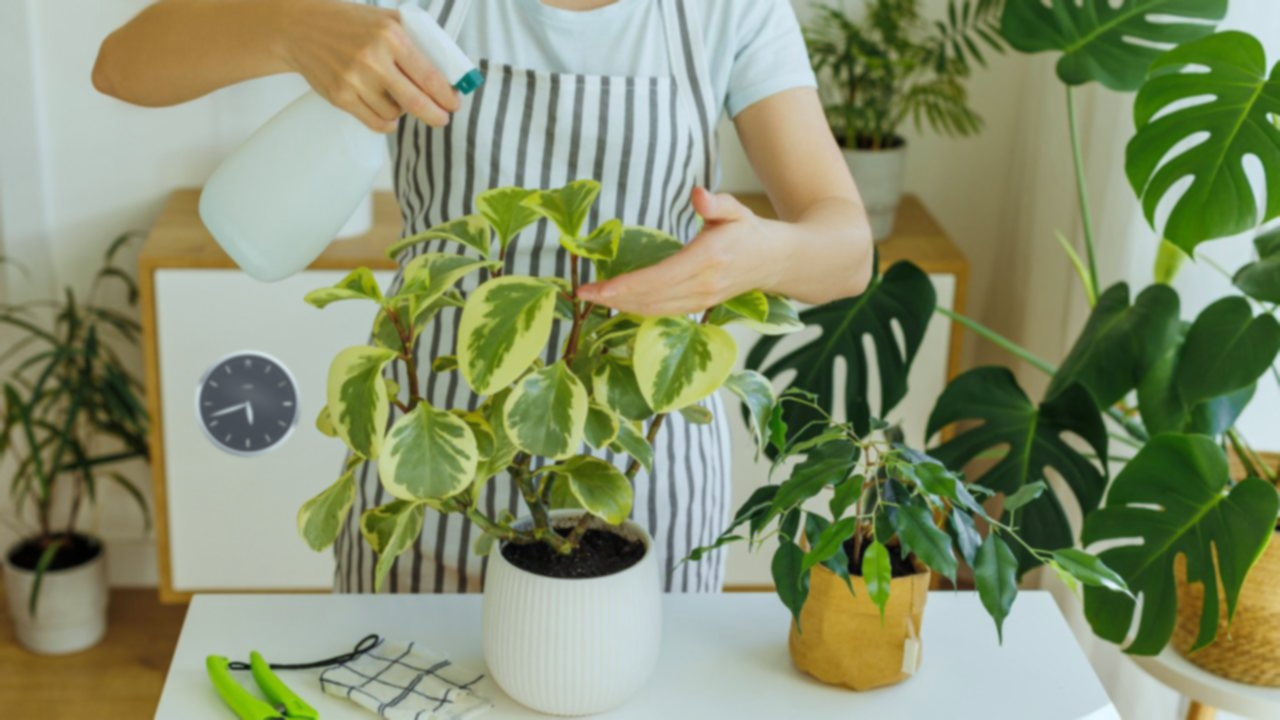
**5:42**
